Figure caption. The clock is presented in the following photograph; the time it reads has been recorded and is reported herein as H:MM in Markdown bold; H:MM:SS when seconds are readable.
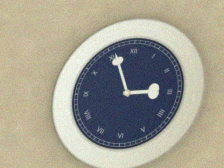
**2:56**
